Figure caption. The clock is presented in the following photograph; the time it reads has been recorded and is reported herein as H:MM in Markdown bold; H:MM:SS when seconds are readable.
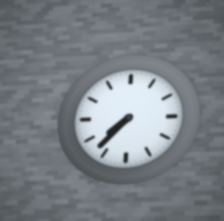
**7:37**
